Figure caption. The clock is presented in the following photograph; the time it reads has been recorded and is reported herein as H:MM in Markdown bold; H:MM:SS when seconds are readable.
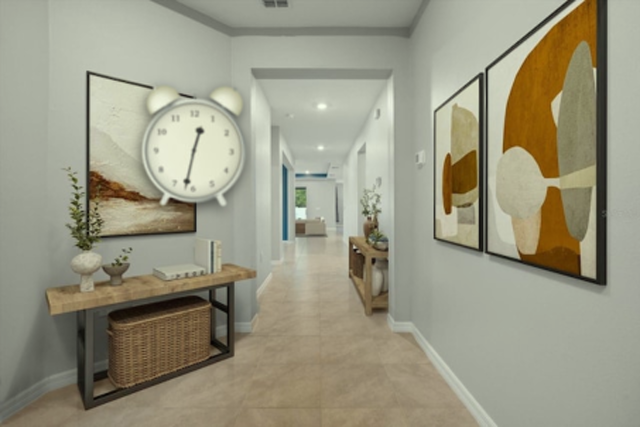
**12:32**
